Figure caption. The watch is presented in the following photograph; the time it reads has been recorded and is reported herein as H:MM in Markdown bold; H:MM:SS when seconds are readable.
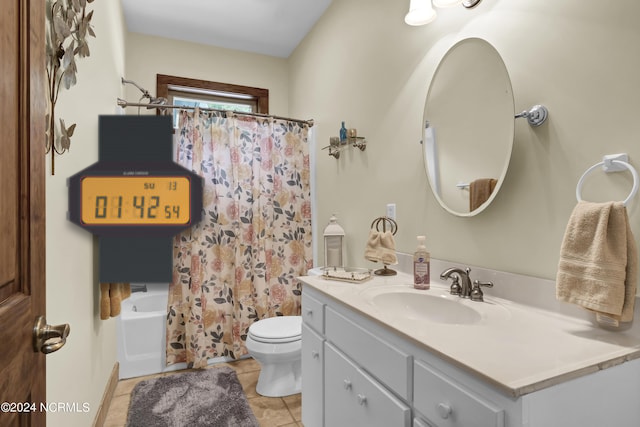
**1:42:54**
